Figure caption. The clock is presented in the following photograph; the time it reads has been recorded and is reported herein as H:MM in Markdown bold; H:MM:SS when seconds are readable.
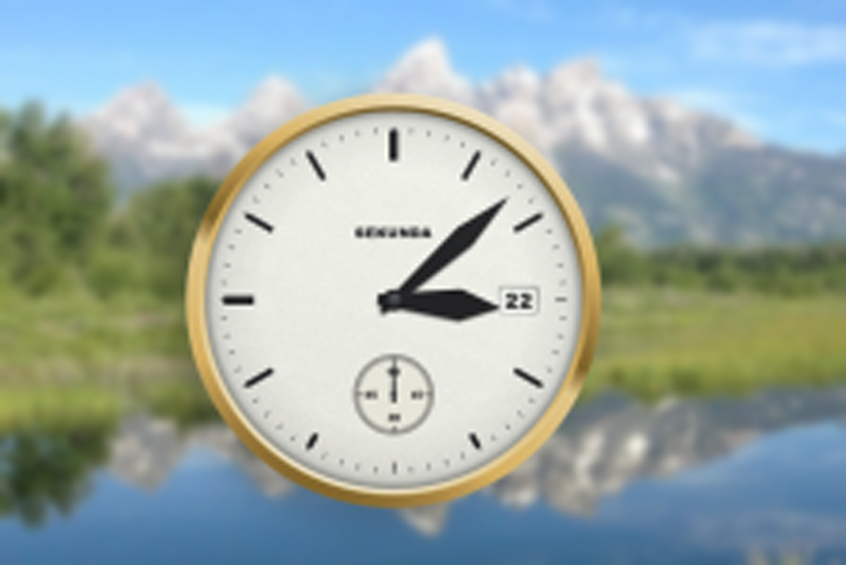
**3:08**
